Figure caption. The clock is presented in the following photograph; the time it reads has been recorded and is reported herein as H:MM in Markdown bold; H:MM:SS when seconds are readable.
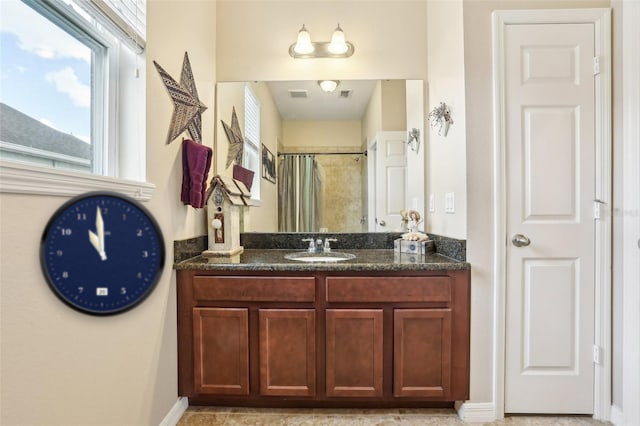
**10:59**
